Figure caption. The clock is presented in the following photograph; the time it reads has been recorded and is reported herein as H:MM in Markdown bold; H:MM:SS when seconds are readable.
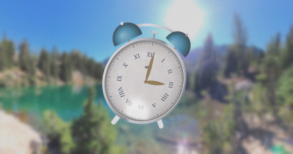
**3:01**
